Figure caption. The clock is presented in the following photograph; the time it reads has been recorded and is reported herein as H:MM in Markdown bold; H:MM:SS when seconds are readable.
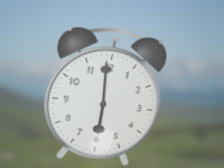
**5:59**
